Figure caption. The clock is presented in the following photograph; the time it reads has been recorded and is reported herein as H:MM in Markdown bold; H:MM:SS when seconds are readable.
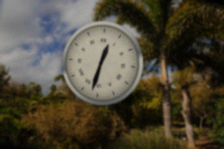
**12:32**
